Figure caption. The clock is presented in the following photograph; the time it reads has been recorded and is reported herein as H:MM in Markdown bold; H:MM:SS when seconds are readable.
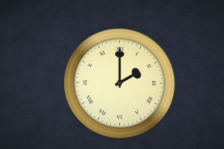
**2:00**
